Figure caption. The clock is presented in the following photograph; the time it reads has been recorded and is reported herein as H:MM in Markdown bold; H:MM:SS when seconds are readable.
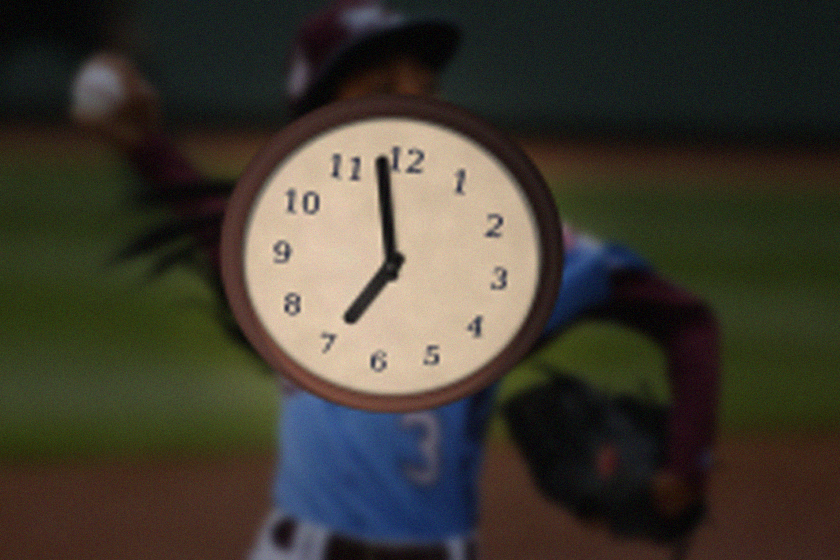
**6:58**
